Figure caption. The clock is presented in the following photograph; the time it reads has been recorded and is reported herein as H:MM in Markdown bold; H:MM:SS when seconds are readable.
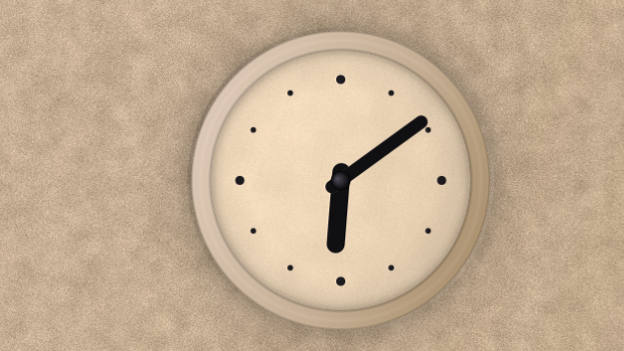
**6:09**
